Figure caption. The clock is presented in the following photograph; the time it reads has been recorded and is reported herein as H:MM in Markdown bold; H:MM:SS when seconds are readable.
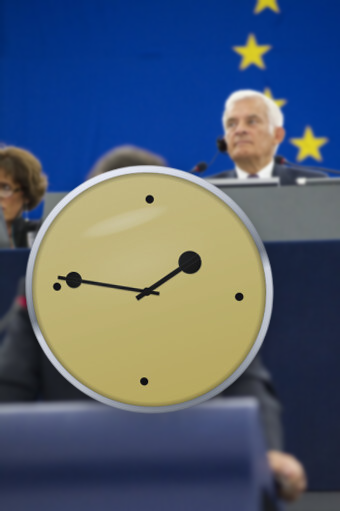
**1:46**
